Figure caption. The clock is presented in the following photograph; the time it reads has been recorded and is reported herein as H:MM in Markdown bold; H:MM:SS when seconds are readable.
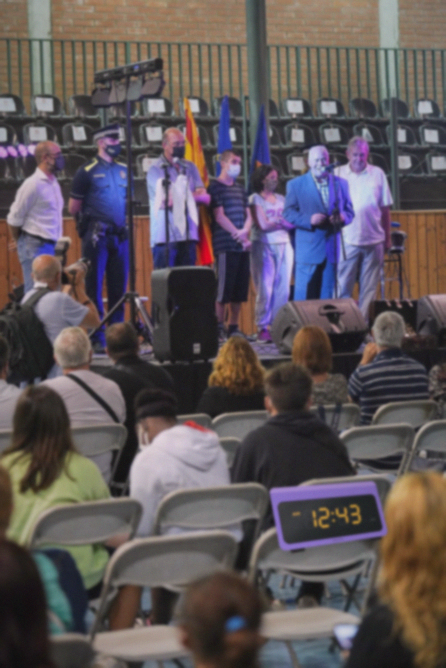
**12:43**
